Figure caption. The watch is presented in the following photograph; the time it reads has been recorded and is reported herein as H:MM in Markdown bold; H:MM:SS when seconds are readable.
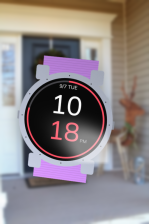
**10:18**
